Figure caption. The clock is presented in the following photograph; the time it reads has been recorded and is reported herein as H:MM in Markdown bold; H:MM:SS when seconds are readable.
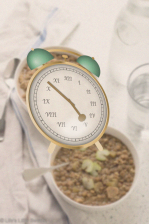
**4:52**
